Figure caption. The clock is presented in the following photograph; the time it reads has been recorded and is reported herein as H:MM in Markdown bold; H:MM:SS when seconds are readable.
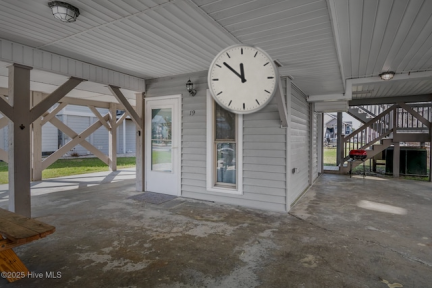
**11:52**
